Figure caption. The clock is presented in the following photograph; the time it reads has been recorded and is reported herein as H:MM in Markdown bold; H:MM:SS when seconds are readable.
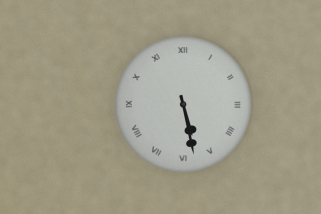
**5:28**
